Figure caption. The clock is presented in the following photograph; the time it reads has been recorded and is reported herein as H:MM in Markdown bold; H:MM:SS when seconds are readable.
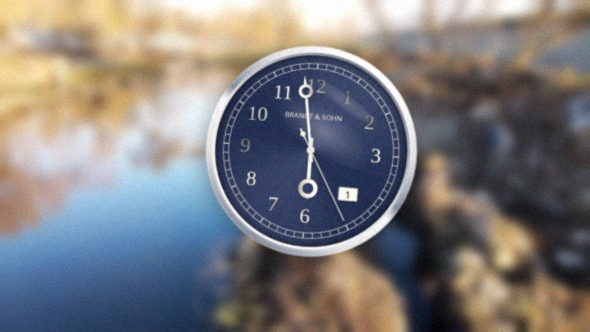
**5:58:25**
